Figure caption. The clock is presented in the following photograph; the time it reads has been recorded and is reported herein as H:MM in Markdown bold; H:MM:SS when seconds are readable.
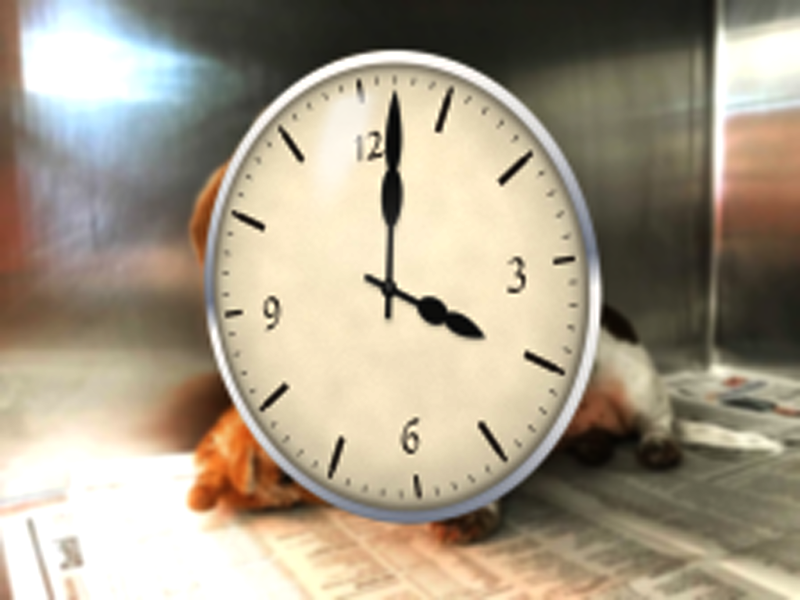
**4:02**
